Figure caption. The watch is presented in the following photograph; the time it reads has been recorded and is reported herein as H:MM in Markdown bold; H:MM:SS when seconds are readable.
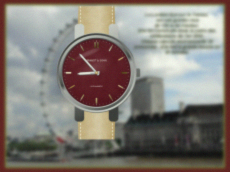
**8:53**
